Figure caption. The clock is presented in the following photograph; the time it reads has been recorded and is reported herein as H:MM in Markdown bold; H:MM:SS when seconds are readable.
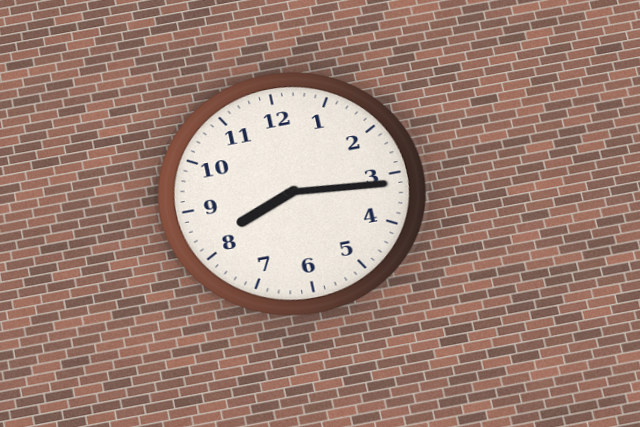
**8:16**
